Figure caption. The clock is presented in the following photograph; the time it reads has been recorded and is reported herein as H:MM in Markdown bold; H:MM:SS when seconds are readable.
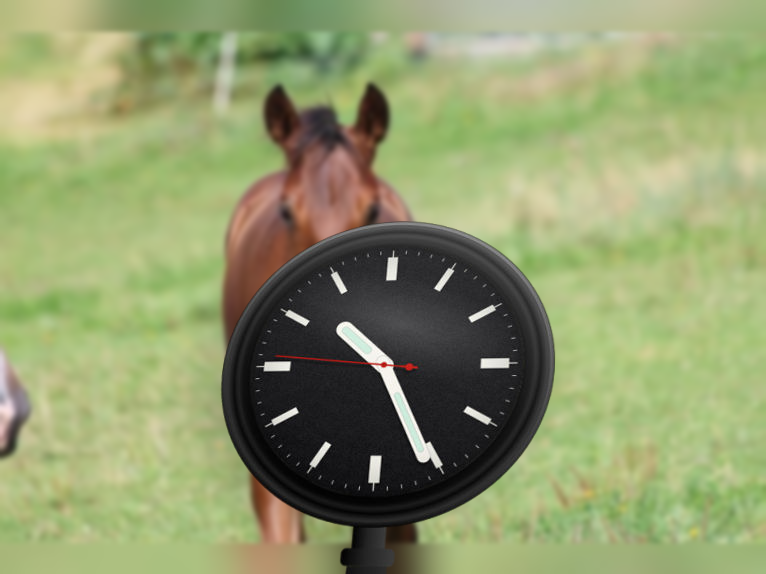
**10:25:46**
